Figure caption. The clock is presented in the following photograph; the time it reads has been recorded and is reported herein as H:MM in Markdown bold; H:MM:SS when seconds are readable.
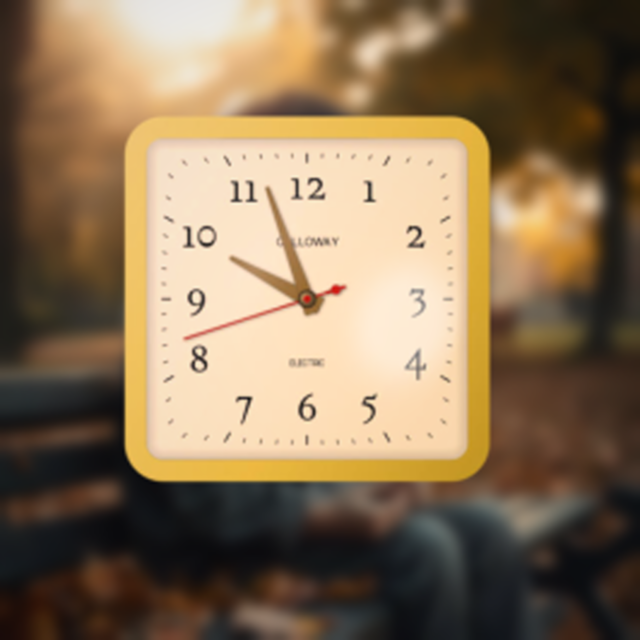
**9:56:42**
